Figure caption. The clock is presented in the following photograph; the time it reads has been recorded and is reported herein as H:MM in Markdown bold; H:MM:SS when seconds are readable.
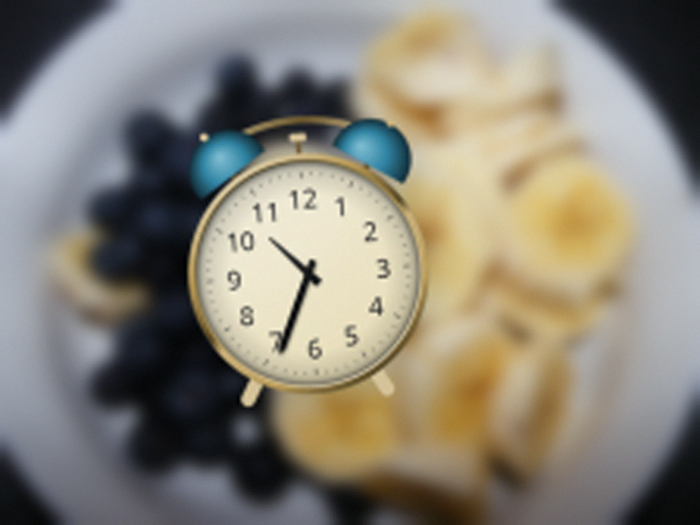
**10:34**
